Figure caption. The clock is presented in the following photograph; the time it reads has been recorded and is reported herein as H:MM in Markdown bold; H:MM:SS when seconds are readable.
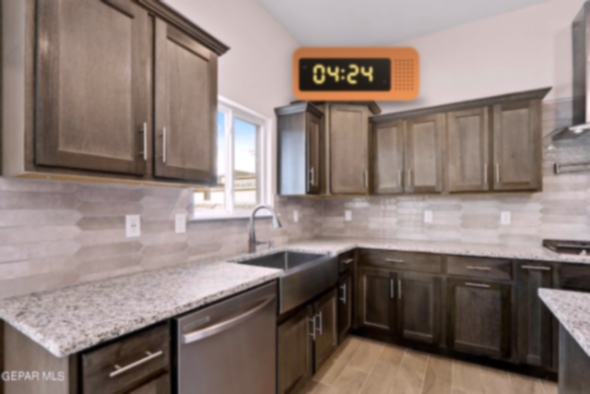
**4:24**
